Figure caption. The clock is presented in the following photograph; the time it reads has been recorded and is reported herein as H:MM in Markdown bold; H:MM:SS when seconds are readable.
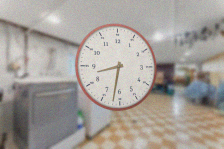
**8:32**
